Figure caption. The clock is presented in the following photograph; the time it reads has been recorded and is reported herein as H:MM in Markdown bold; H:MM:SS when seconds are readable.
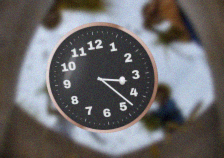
**3:23**
